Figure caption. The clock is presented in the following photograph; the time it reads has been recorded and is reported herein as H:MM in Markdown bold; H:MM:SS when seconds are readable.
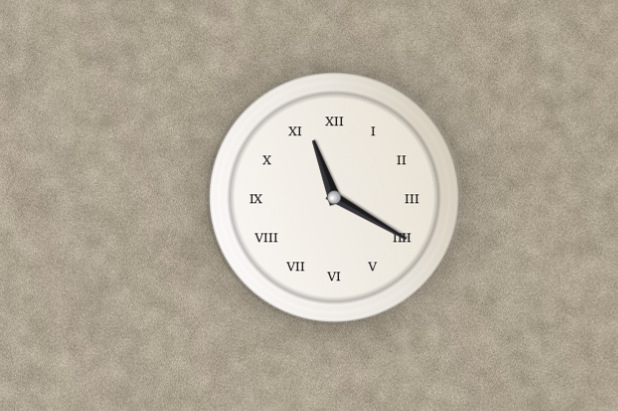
**11:20**
